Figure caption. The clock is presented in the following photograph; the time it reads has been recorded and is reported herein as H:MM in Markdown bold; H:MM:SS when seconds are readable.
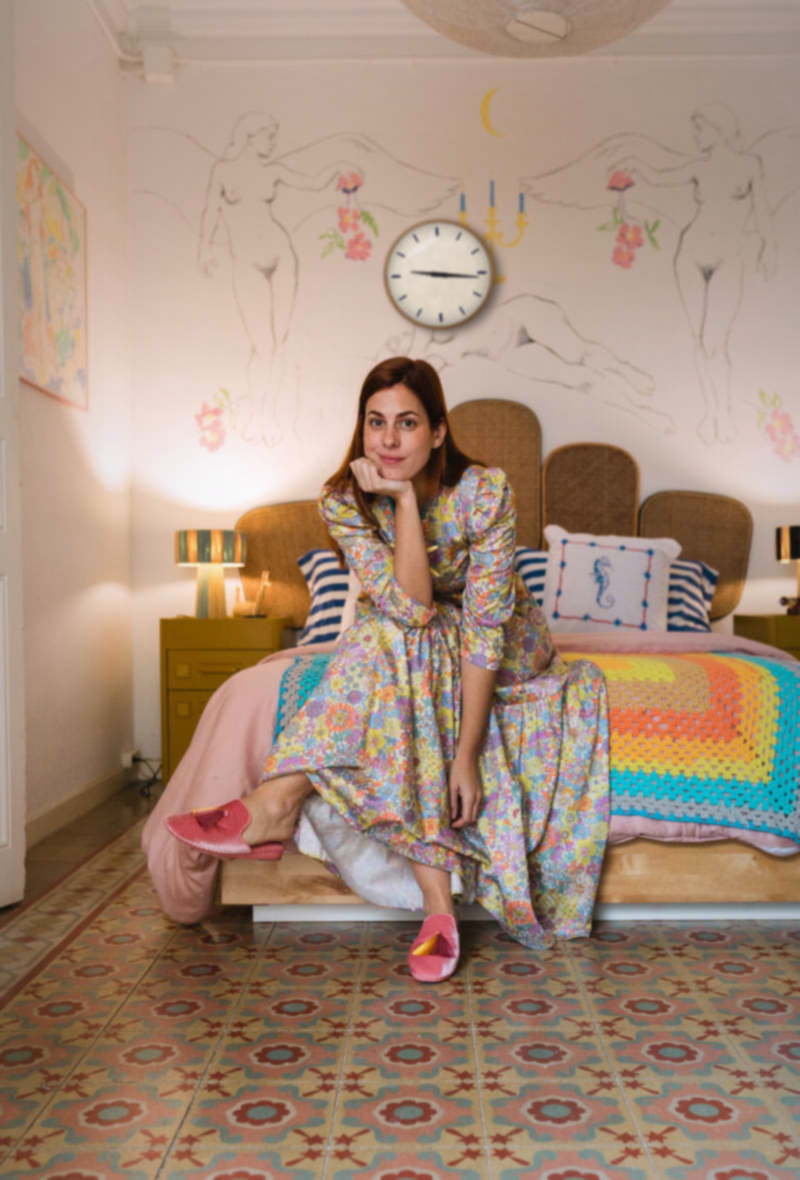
**9:16**
